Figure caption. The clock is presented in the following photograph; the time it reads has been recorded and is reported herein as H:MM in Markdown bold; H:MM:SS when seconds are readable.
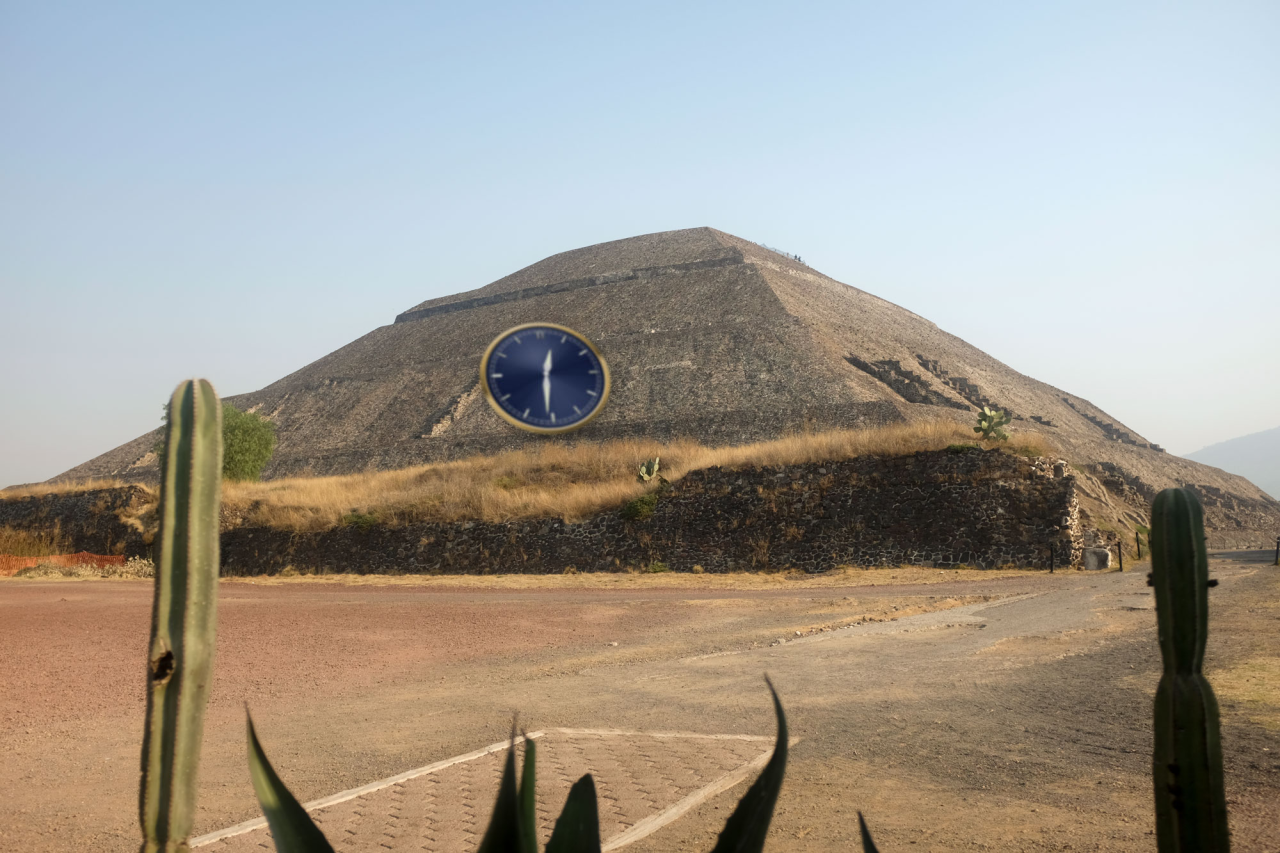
**12:31**
